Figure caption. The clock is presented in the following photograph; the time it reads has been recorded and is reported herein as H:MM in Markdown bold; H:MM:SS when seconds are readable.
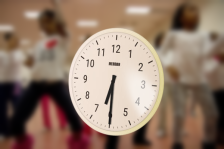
**6:30**
